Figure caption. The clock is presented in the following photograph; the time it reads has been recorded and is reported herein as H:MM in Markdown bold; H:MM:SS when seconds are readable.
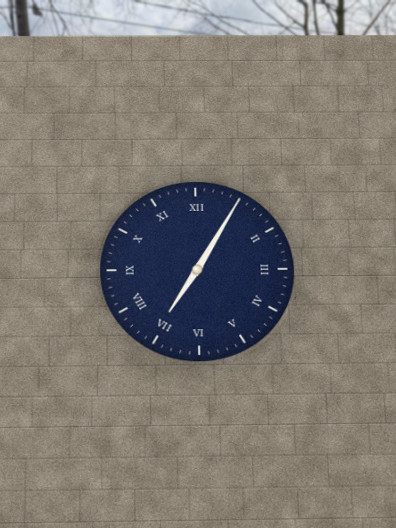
**7:05**
